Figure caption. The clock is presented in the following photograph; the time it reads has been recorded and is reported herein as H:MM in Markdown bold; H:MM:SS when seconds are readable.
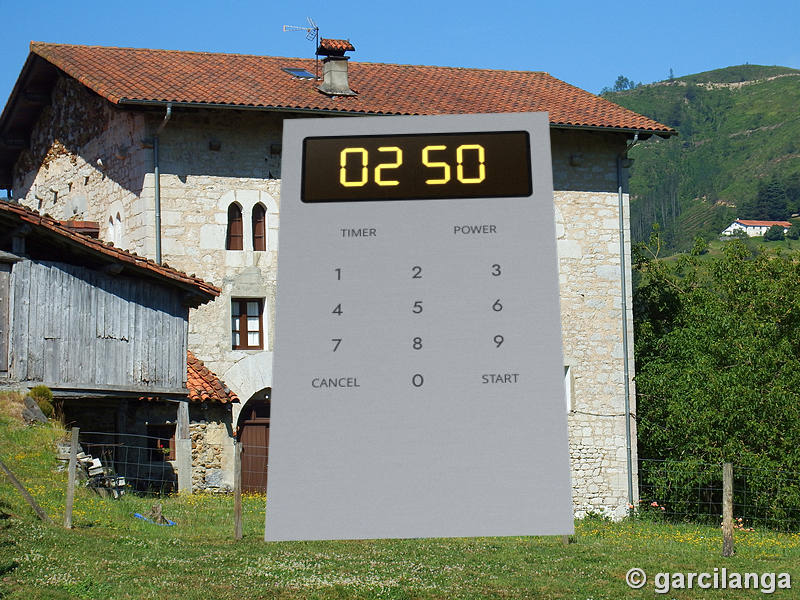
**2:50**
